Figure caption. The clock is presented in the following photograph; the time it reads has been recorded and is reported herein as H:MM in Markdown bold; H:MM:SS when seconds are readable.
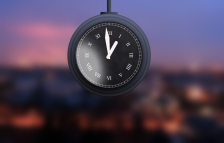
**12:59**
